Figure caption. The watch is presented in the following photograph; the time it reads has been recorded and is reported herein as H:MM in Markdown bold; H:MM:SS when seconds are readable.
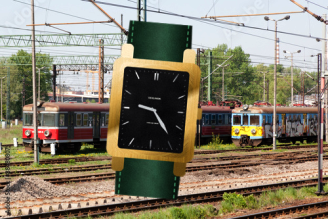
**9:24**
